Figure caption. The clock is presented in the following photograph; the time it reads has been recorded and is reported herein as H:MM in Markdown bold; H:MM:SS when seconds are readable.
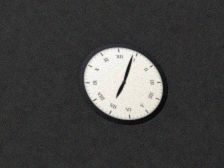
**7:04**
